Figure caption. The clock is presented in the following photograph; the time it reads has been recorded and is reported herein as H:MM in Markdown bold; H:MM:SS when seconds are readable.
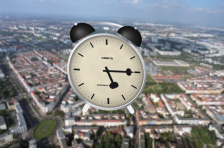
**5:15**
